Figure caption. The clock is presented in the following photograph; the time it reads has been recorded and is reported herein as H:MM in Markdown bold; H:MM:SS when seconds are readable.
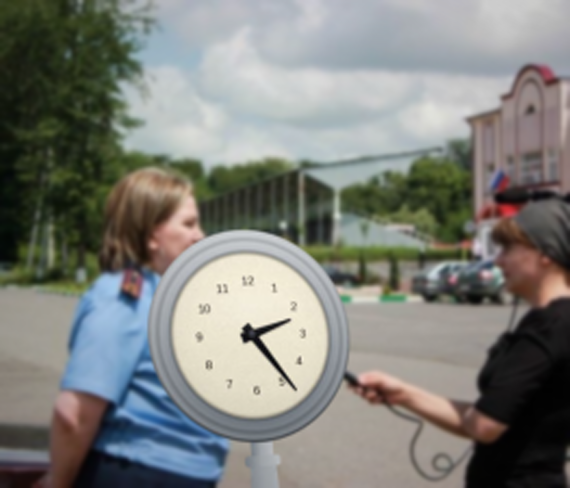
**2:24**
